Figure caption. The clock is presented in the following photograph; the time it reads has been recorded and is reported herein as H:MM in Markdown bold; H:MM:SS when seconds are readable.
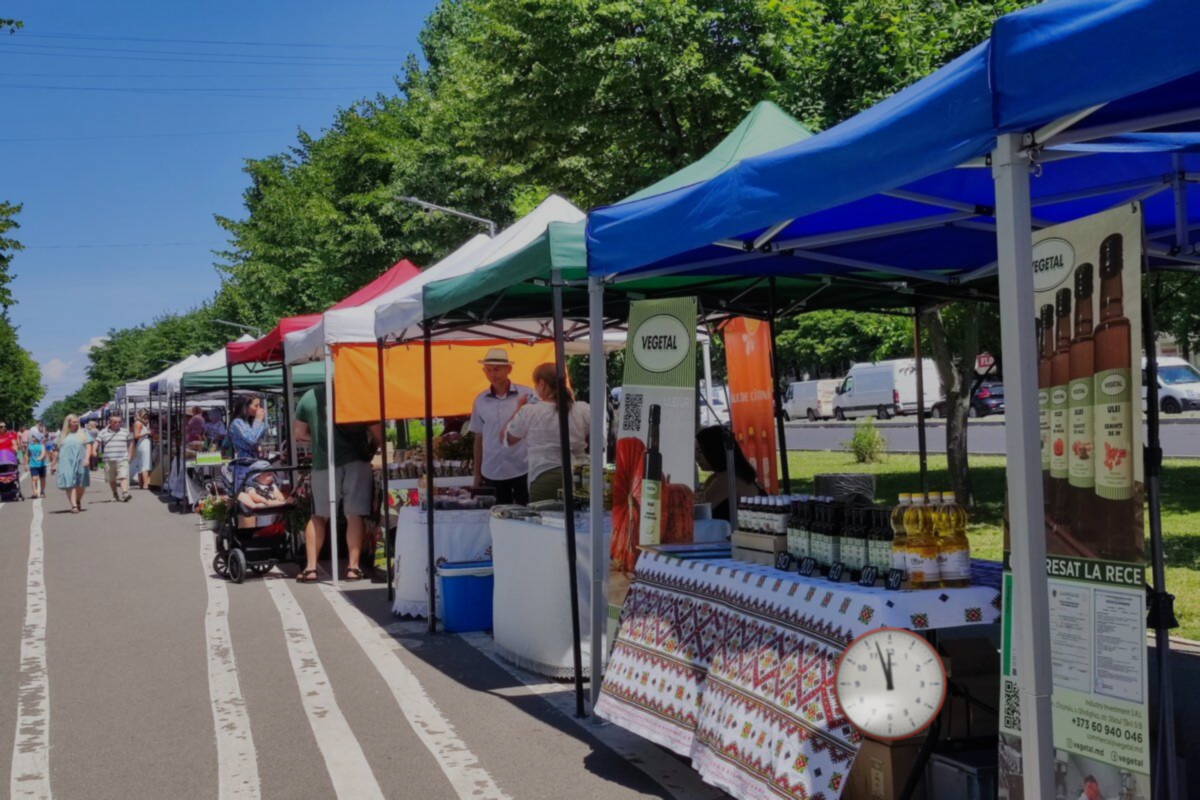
**11:57**
